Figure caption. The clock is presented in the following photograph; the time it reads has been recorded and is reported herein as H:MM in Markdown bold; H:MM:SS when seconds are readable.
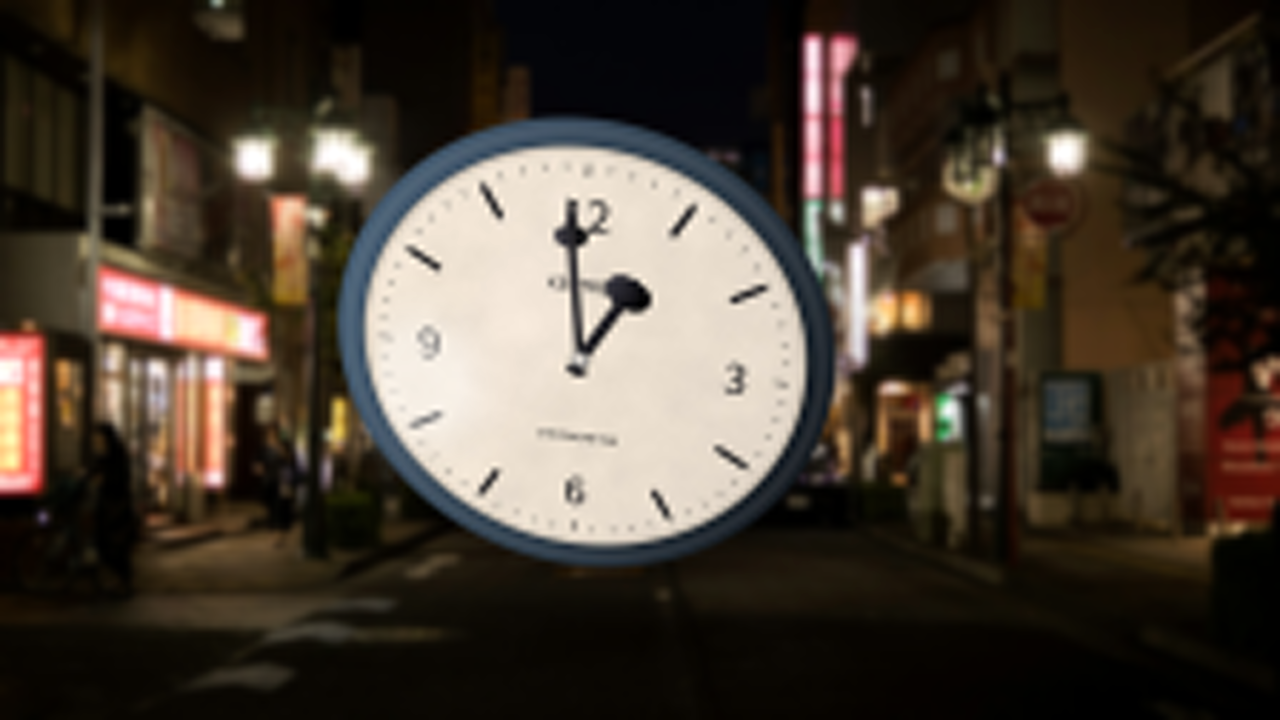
**12:59**
